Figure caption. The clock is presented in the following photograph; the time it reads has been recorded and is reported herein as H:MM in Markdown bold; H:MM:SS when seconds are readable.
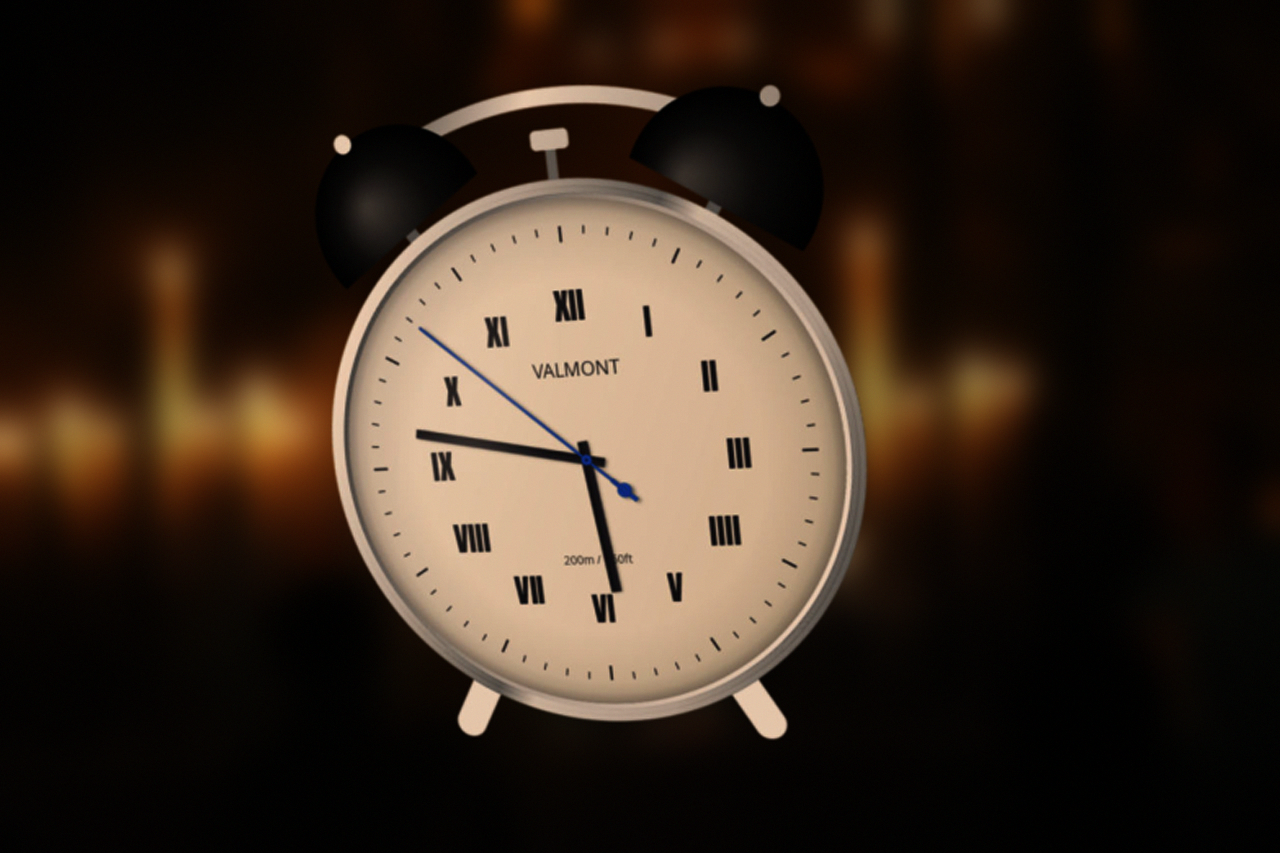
**5:46:52**
